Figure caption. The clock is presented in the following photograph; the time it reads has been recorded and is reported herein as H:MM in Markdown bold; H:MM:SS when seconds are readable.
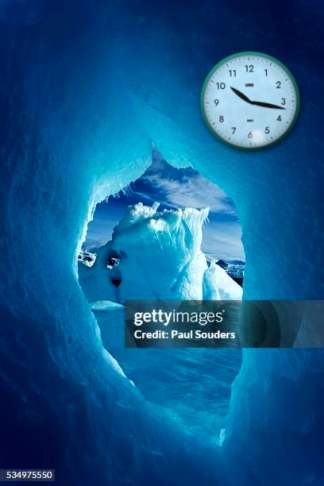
**10:17**
